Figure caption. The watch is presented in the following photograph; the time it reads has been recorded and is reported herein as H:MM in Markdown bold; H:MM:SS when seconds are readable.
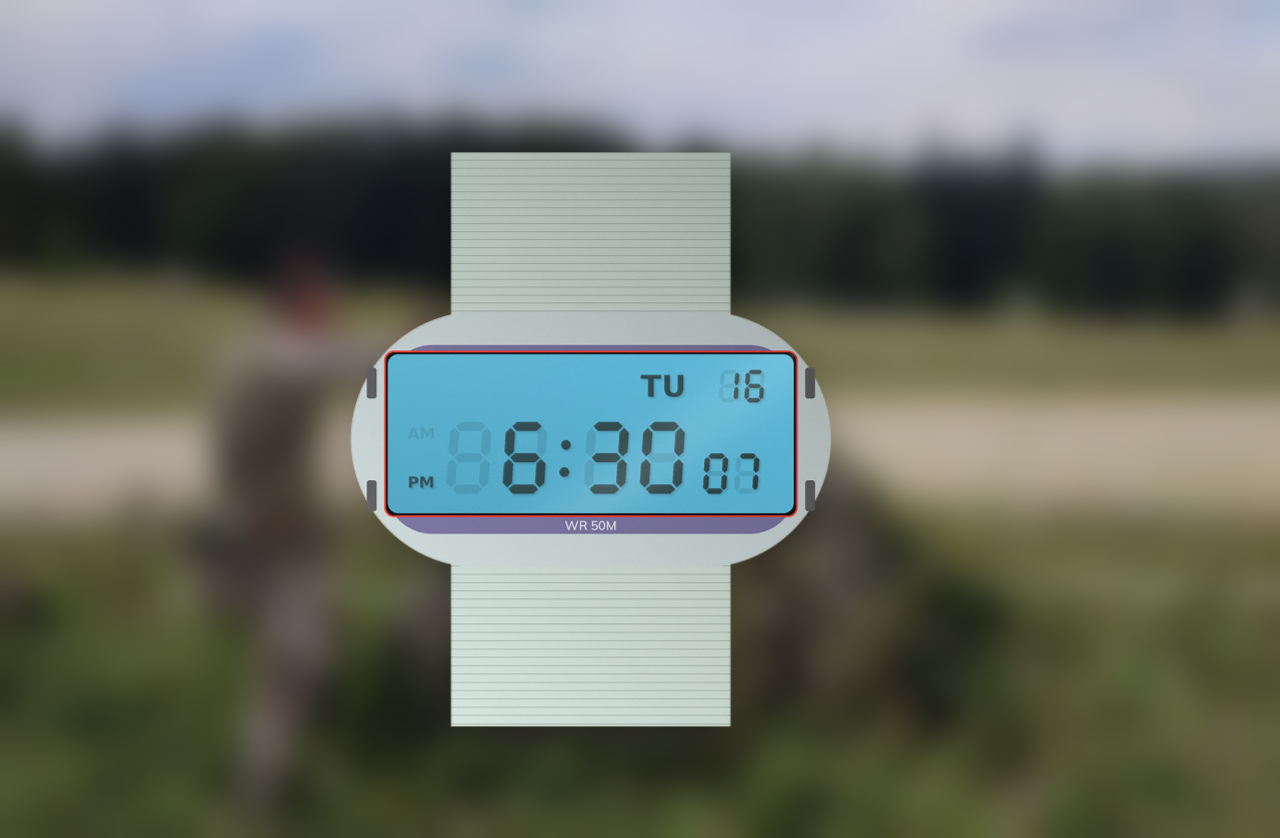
**6:30:07**
